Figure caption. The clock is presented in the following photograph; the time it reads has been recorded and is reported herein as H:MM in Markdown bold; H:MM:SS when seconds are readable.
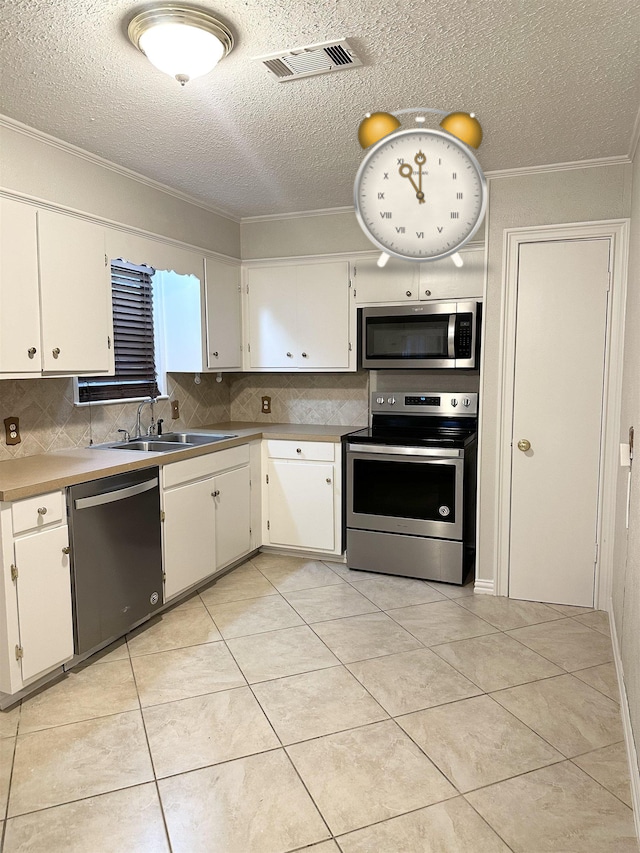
**11:00**
